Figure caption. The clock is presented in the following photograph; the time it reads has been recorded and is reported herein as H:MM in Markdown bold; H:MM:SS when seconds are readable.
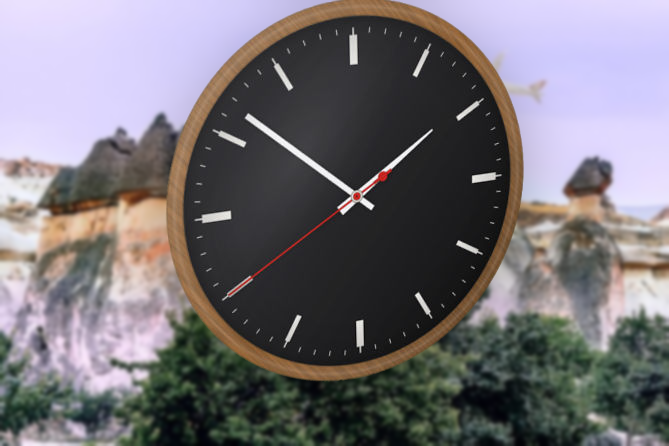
**1:51:40**
